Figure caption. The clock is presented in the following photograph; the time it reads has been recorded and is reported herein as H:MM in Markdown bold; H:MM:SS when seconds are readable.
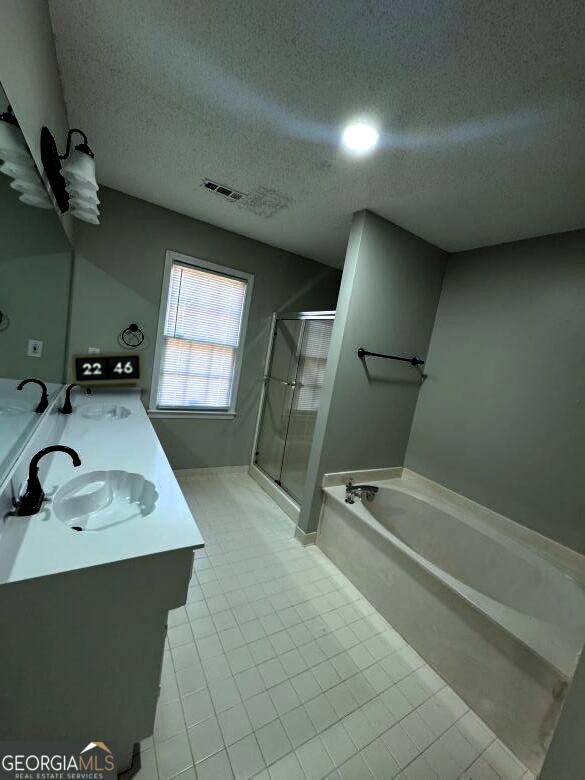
**22:46**
